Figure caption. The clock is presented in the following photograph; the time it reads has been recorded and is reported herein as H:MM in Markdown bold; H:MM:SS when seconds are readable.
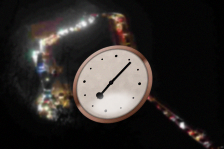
**7:06**
